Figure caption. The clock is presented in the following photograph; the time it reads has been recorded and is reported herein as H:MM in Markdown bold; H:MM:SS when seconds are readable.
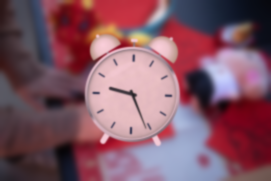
**9:26**
